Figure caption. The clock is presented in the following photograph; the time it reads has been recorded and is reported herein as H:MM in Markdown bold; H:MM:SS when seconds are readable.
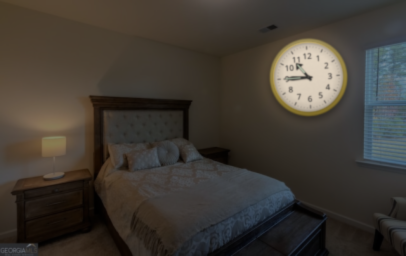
**10:45**
